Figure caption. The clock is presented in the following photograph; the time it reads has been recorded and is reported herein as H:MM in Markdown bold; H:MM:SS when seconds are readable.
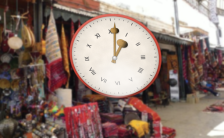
**1:01**
